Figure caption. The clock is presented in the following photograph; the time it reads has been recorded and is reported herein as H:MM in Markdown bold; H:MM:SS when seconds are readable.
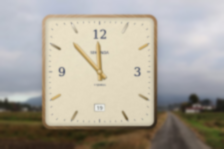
**11:53**
